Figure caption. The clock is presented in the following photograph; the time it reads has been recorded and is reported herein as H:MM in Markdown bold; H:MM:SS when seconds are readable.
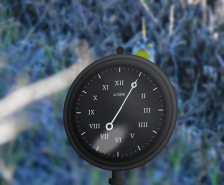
**7:05**
